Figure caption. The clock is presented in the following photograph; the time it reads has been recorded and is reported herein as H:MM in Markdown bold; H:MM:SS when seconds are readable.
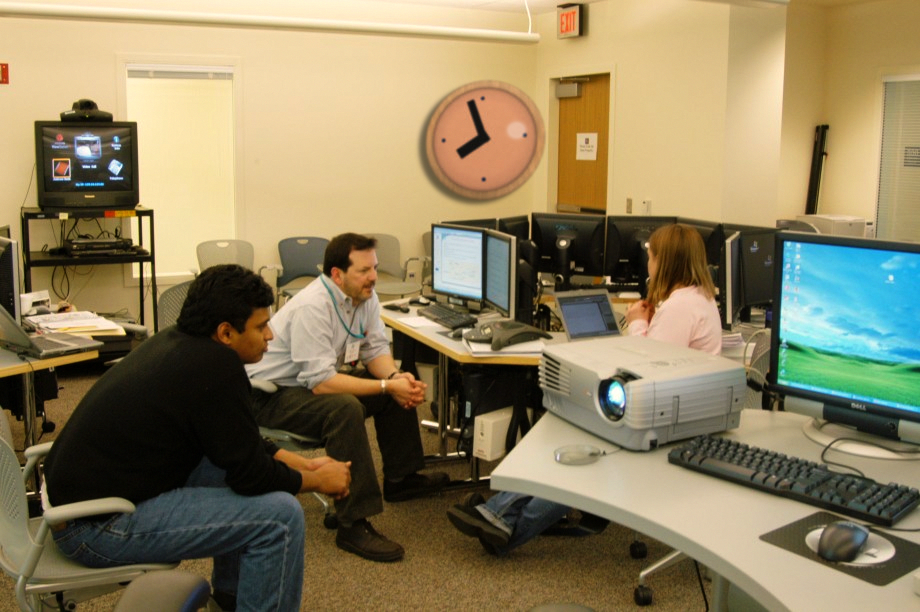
**7:57**
